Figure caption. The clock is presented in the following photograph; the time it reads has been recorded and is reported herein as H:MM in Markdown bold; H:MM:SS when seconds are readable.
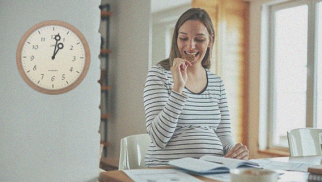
**1:02**
